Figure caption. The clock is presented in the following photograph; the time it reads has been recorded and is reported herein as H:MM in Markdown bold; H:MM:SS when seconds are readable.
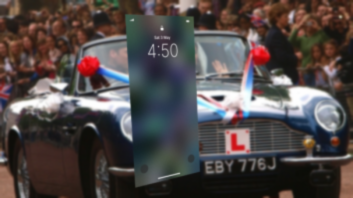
**4:50**
